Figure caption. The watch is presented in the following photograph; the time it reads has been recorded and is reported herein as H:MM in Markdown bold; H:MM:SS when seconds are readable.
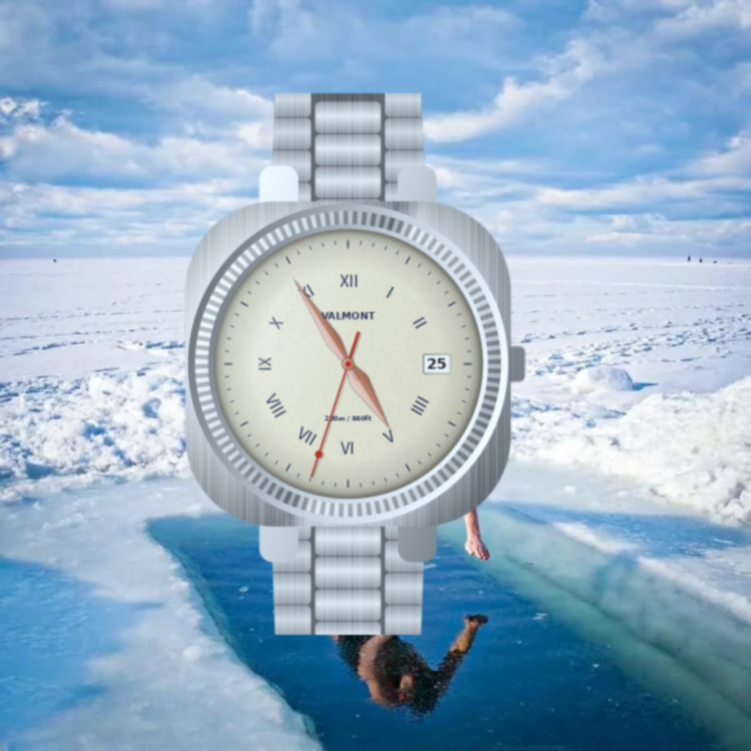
**4:54:33**
